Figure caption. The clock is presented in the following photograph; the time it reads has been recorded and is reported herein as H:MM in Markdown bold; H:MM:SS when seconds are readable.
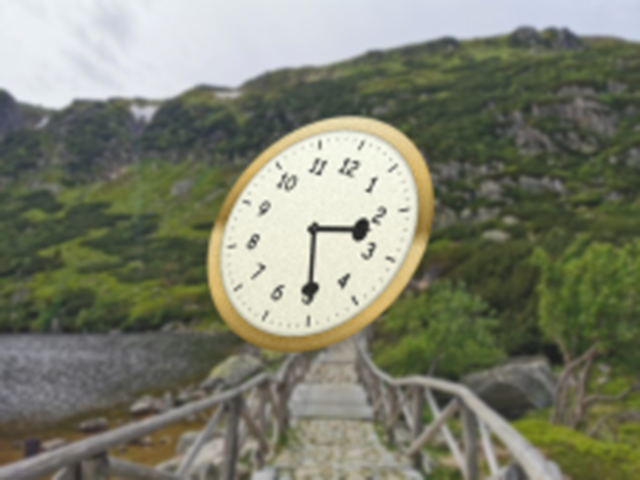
**2:25**
